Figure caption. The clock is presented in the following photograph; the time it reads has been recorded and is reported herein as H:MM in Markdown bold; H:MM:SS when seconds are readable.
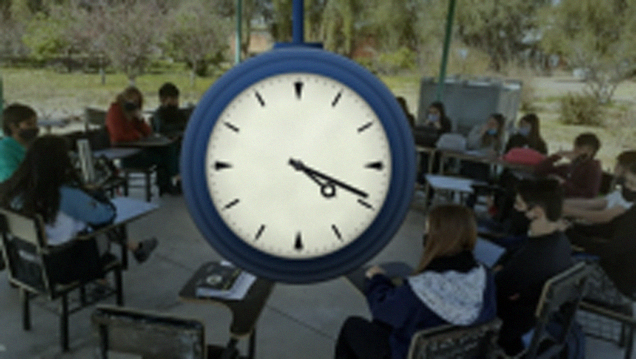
**4:19**
